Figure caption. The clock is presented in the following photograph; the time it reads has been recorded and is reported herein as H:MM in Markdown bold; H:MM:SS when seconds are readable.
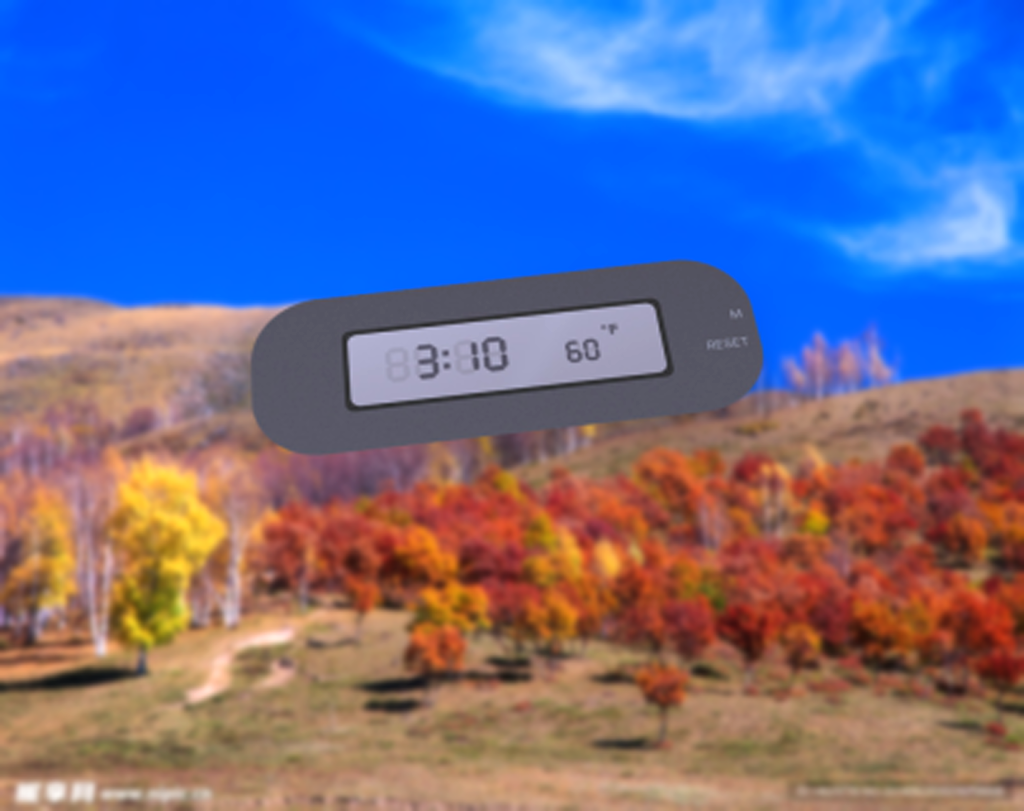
**3:10**
